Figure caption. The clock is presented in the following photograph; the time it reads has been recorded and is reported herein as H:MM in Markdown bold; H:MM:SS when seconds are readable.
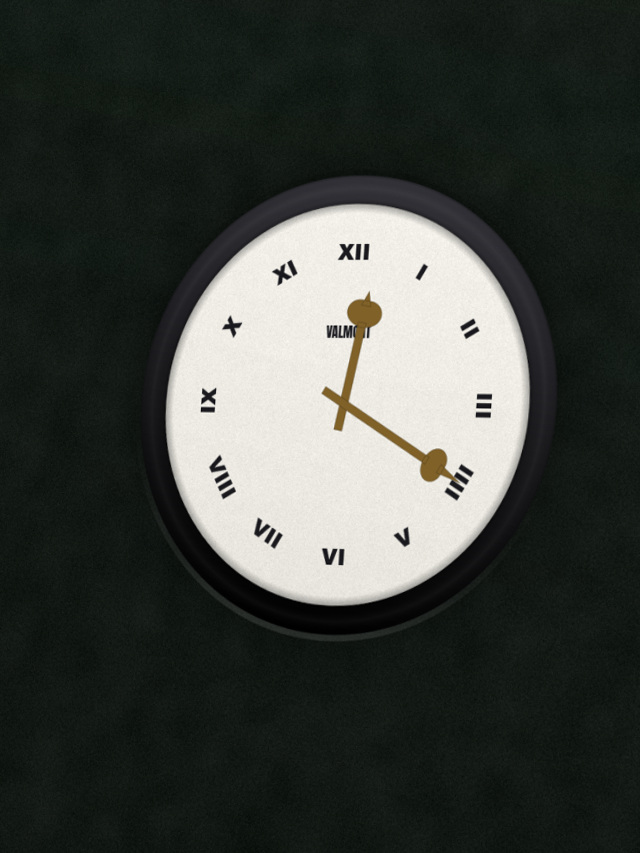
**12:20**
